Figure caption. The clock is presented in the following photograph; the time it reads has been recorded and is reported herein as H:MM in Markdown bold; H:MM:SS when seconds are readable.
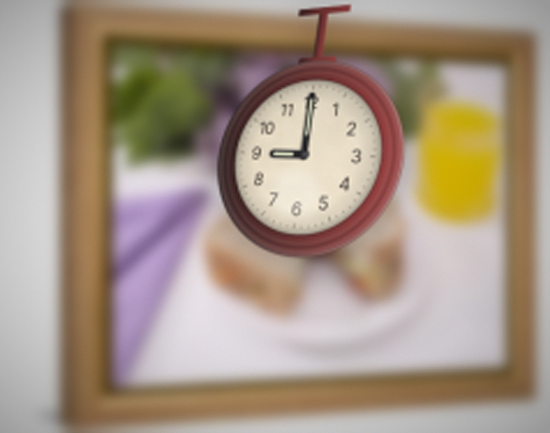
**9:00**
